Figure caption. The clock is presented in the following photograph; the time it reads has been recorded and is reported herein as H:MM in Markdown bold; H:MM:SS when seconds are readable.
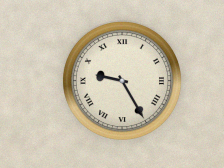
**9:25**
